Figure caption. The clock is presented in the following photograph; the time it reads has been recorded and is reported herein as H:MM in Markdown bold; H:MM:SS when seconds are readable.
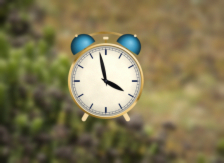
**3:58**
